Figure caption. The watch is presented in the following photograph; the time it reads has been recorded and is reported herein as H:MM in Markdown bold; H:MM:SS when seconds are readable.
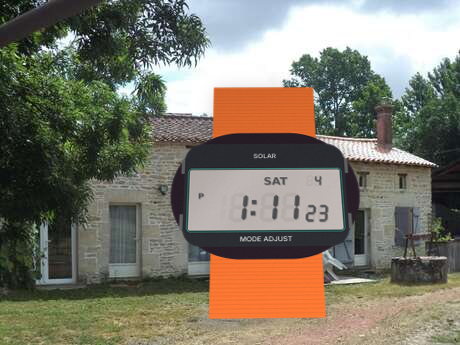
**1:11:23**
